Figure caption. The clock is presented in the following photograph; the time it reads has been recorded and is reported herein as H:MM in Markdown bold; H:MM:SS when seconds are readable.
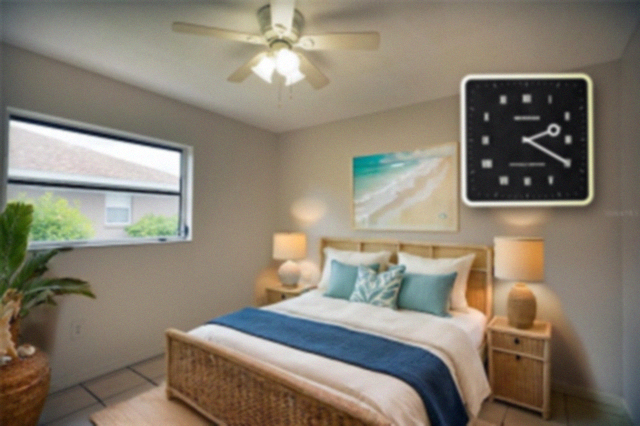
**2:20**
